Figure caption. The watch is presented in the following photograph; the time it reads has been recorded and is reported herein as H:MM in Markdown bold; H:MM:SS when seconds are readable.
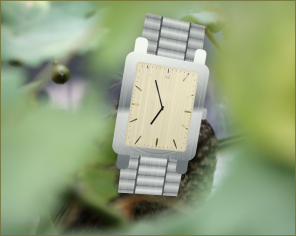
**6:56**
